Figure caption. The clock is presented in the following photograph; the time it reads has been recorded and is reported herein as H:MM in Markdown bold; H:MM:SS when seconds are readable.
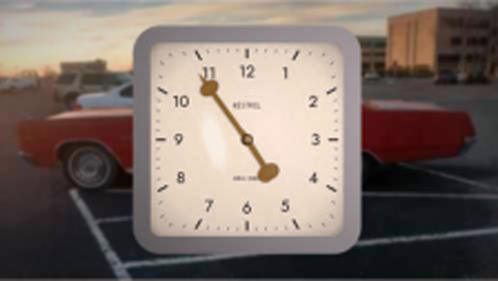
**4:54**
